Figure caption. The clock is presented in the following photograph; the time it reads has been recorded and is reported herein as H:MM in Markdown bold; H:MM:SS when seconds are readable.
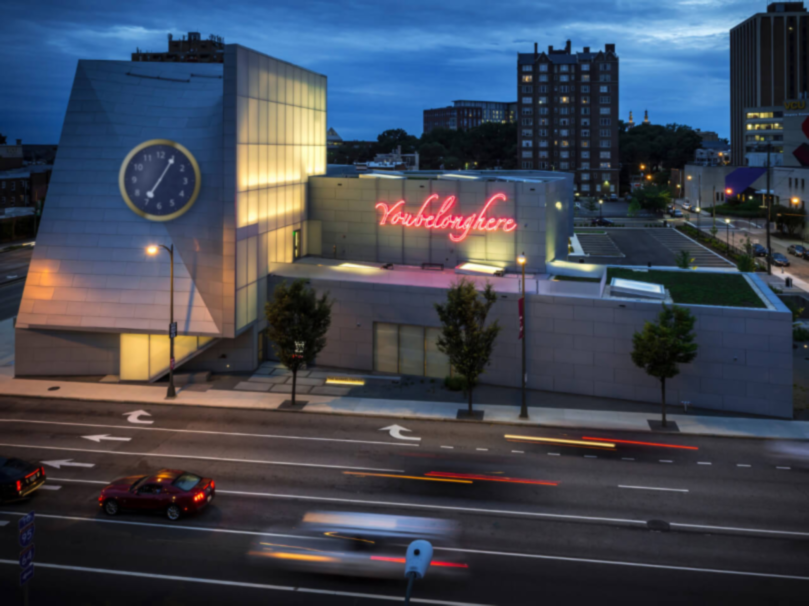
**7:05**
